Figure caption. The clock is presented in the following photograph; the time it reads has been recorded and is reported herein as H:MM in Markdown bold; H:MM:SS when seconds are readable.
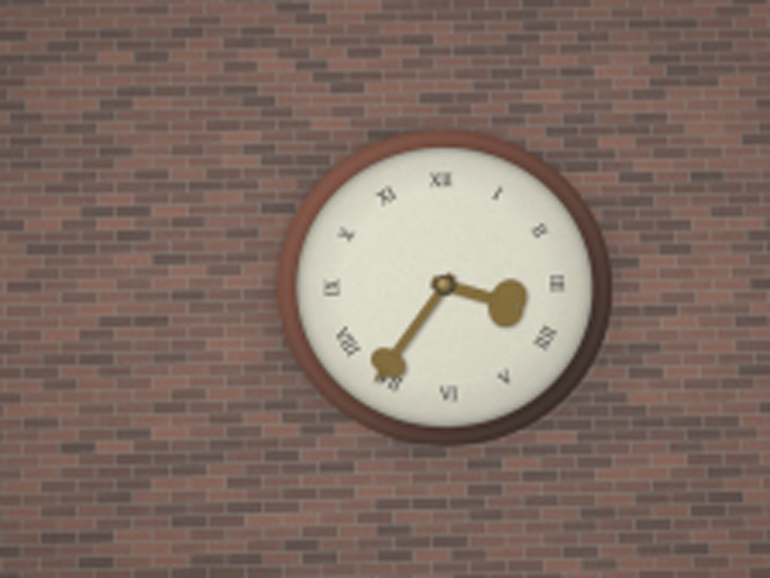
**3:36**
